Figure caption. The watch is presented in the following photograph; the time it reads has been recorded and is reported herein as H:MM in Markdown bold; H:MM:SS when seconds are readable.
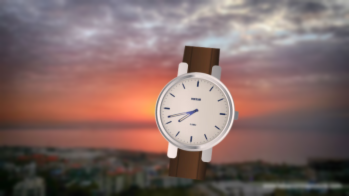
**7:42**
